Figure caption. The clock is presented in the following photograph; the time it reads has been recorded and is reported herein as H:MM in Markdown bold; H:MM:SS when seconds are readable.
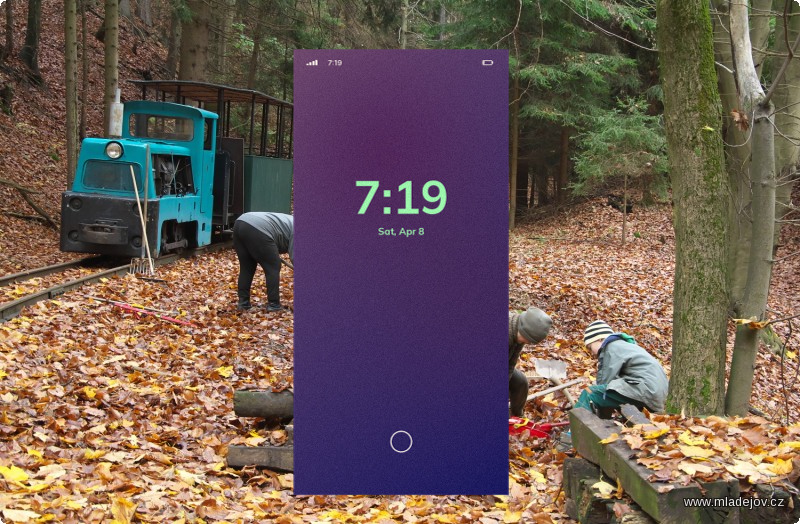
**7:19**
